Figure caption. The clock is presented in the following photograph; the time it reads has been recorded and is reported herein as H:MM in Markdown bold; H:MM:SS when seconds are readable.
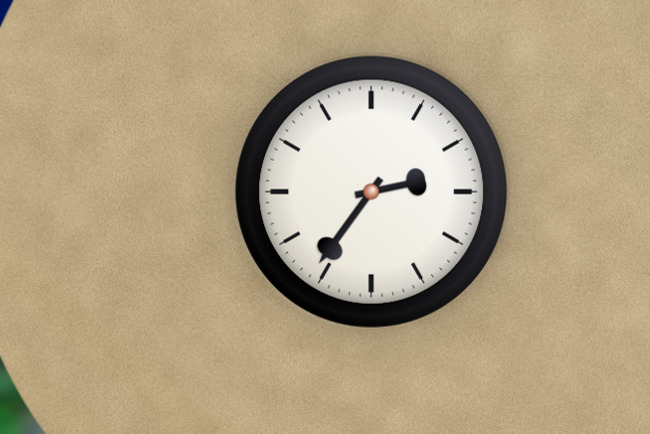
**2:36**
